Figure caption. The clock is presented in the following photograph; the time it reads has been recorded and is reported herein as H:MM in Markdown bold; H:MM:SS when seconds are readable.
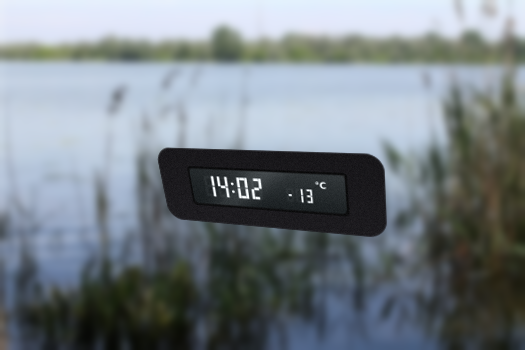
**14:02**
